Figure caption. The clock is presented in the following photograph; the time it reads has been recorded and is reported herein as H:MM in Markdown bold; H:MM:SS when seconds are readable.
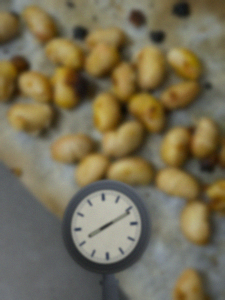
**8:11**
